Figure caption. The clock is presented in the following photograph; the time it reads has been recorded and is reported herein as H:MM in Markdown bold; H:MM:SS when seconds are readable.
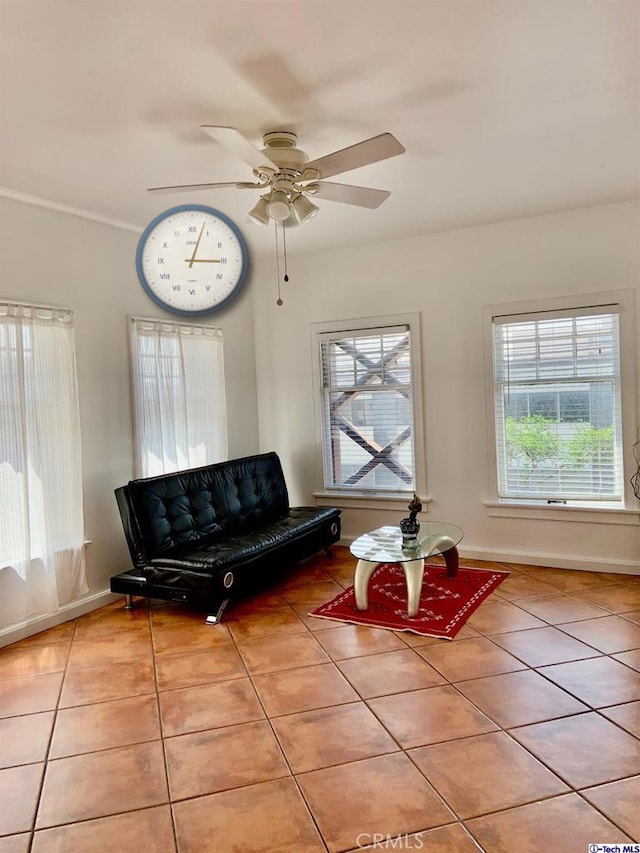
**3:03**
